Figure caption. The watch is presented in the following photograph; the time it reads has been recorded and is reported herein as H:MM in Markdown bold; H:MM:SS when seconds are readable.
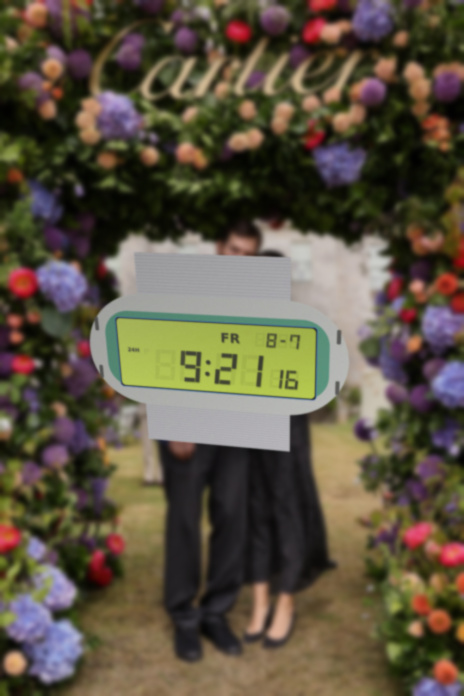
**9:21:16**
